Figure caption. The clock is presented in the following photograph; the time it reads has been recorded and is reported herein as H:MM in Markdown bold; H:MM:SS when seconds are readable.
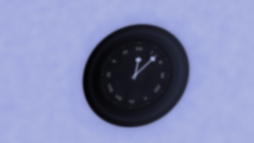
**12:07**
